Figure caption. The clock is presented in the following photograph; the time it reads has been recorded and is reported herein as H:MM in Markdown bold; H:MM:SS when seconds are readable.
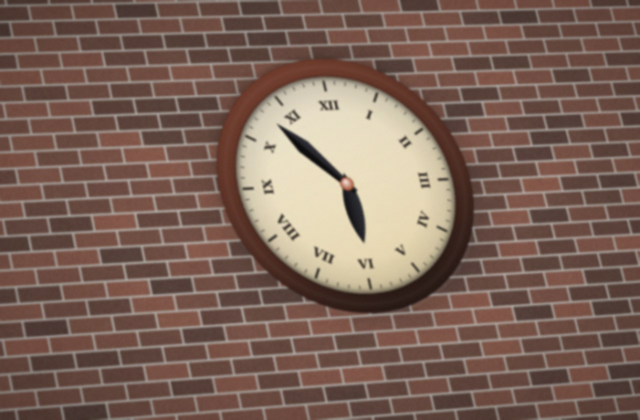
**5:53**
